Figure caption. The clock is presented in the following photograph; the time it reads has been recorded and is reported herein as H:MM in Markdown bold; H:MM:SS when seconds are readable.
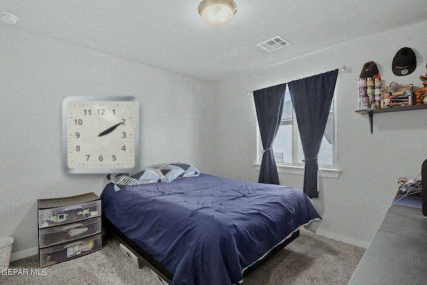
**2:10**
